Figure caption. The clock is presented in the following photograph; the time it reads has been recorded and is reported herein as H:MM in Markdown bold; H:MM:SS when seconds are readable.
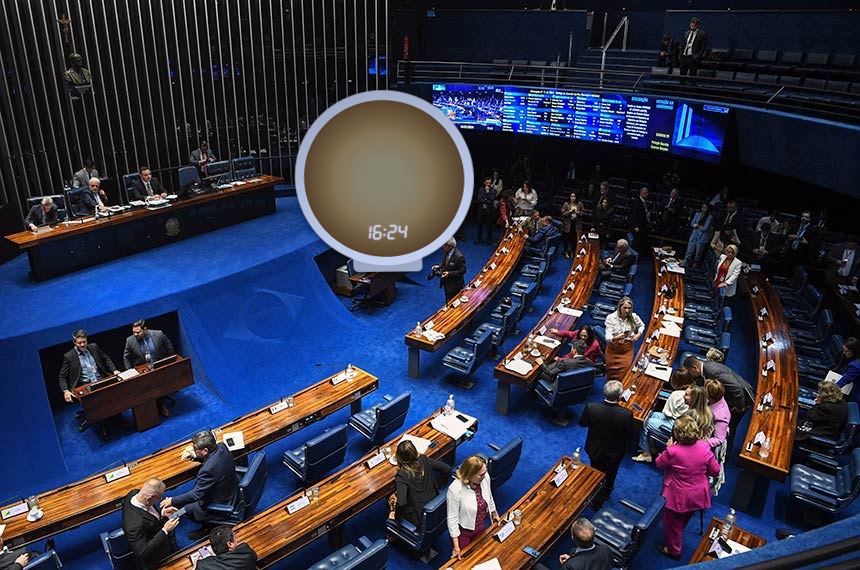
**16:24**
